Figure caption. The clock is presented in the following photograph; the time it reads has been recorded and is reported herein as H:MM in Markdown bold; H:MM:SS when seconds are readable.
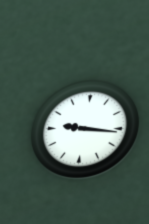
**9:16**
